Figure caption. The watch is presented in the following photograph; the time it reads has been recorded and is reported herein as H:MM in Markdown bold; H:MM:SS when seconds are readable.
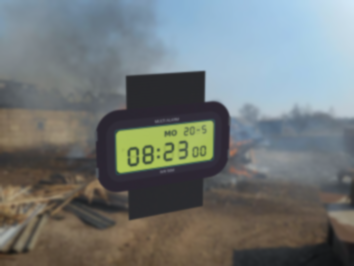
**8:23:00**
